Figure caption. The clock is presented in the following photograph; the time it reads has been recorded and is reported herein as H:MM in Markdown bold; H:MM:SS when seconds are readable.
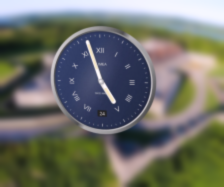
**4:57**
